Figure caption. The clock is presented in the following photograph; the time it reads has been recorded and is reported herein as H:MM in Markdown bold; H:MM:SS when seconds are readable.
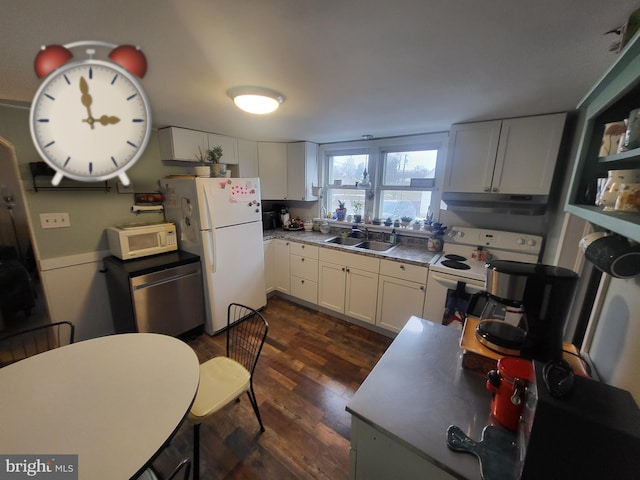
**2:58**
